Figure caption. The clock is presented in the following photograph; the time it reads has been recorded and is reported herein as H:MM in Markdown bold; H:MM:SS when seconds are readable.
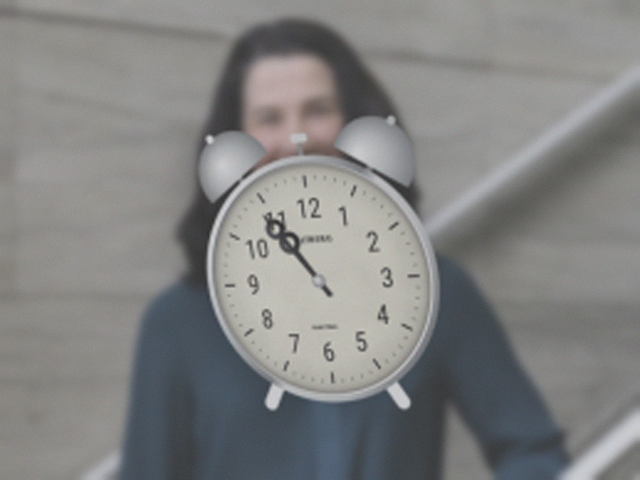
**10:54**
